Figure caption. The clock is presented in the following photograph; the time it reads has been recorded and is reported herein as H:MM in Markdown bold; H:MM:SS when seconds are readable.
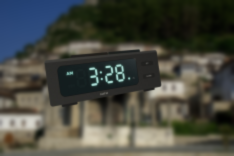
**3:28**
